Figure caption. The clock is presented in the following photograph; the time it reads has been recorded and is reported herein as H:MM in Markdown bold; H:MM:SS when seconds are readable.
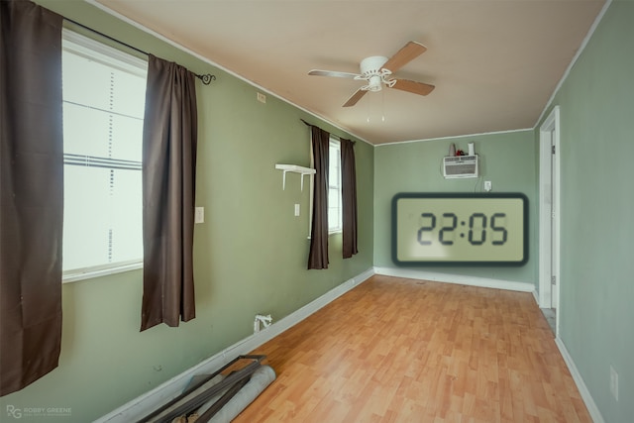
**22:05**
